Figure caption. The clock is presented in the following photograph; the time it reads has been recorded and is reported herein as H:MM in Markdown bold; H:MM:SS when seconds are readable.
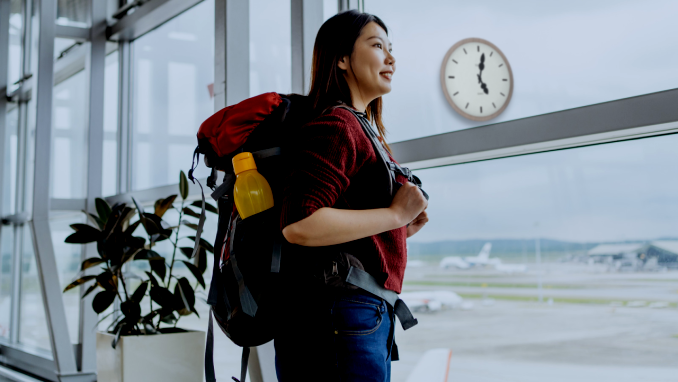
**5:02**
